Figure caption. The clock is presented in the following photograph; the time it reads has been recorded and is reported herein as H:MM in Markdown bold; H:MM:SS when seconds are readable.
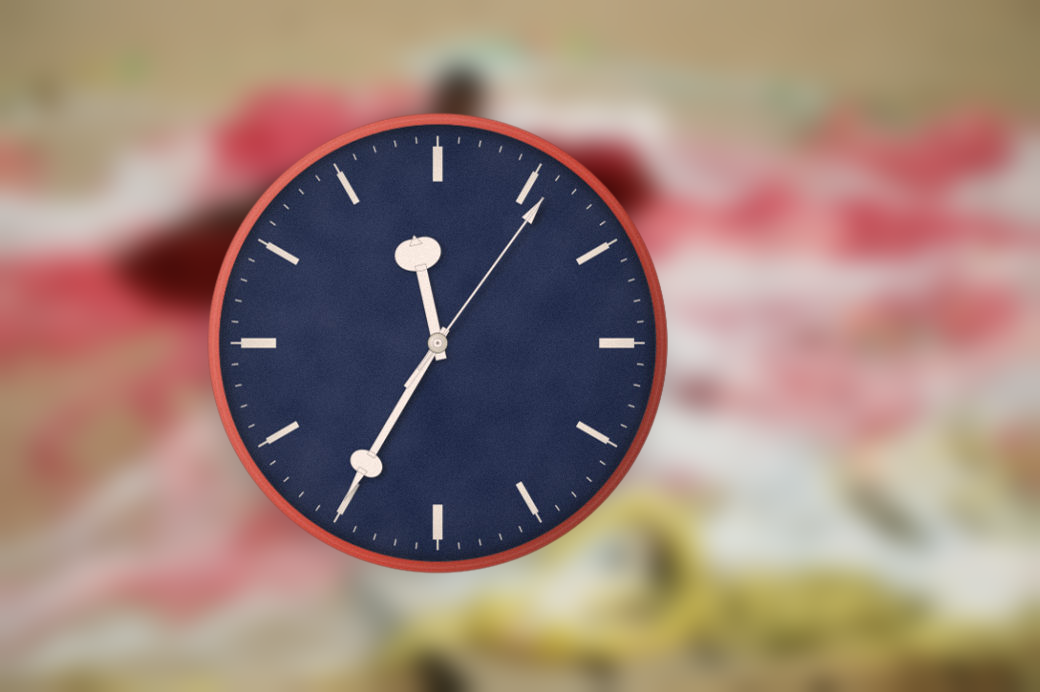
**11:35:06**
